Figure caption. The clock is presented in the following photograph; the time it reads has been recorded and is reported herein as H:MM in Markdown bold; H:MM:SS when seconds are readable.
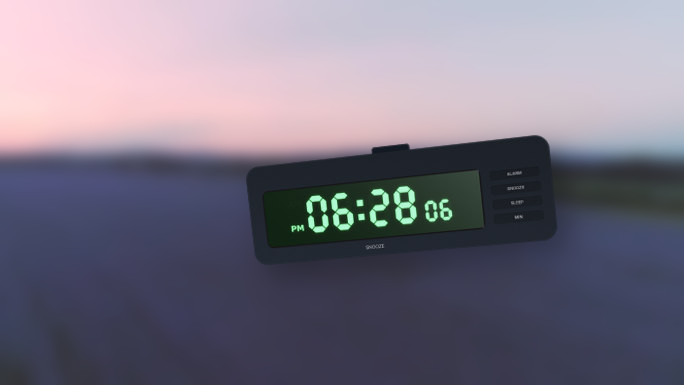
**6:28:06**
